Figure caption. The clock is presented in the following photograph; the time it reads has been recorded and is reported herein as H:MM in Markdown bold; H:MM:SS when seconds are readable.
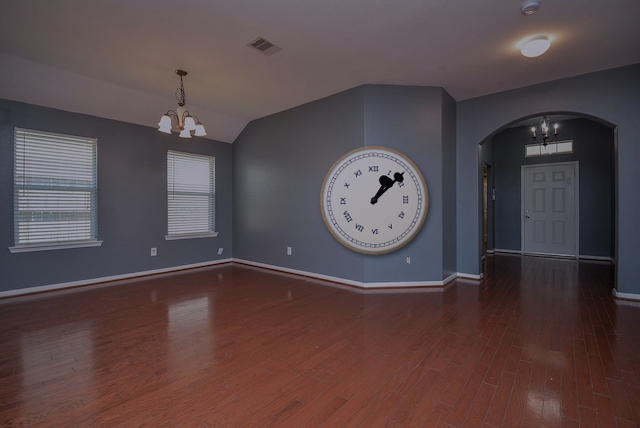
**1:08**
